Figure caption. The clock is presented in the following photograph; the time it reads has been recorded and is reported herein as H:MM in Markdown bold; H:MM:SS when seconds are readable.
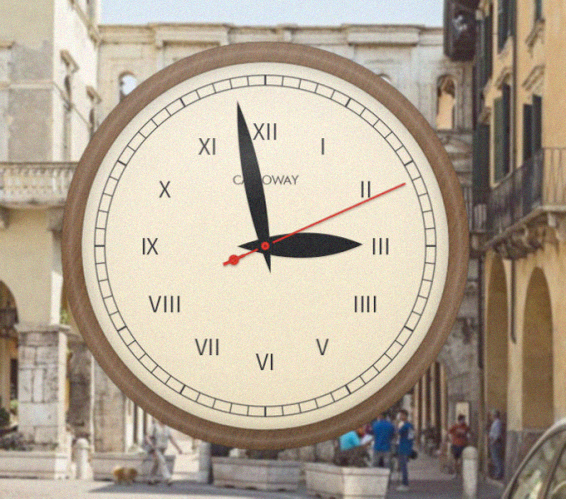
**2:58:11**
